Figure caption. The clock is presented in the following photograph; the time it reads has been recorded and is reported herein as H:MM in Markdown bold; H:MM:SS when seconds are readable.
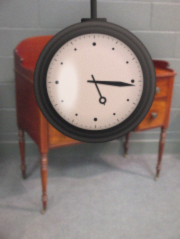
**5:16**
